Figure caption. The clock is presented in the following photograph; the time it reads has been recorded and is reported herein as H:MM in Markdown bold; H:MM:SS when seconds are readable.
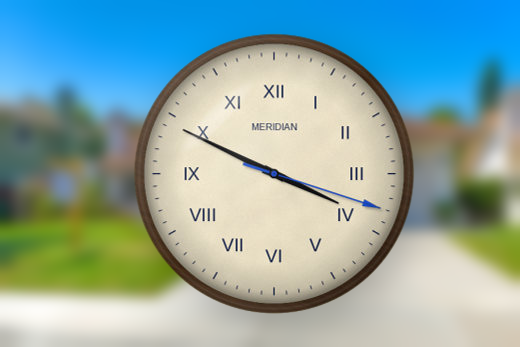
**3:49:18**
